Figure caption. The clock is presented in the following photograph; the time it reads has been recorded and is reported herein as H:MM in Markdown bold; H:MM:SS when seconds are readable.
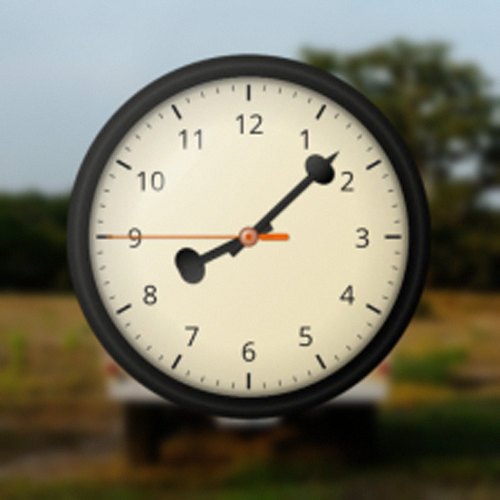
**8:07:45**
